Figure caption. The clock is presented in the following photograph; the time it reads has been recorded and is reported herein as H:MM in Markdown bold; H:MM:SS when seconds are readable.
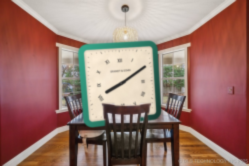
**8:10**
